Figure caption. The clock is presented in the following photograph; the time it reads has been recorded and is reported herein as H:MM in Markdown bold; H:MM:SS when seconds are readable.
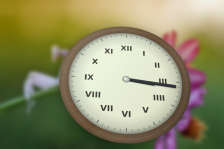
**3:16**
